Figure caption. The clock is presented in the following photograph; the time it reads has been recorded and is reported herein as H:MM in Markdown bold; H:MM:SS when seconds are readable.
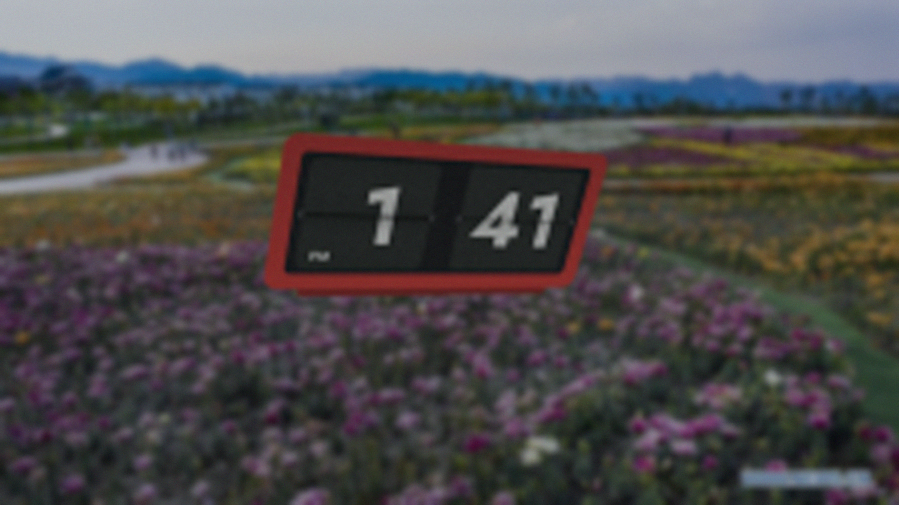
**1:41**
